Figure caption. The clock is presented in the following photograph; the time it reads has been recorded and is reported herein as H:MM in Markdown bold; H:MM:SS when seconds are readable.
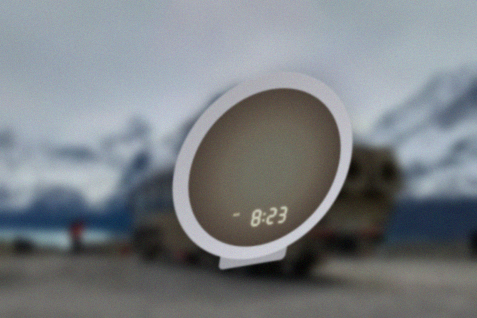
**8:23**
